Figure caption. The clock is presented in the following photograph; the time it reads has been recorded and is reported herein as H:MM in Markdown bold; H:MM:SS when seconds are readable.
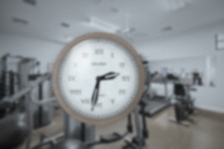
**2:32**
